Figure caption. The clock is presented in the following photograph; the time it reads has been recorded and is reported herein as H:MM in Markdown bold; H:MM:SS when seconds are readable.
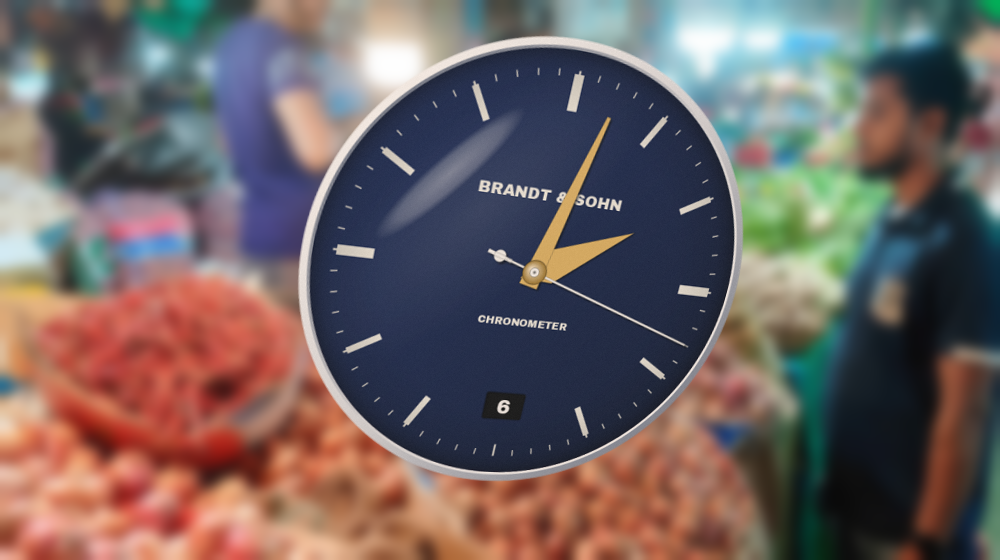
**2:02:18**
